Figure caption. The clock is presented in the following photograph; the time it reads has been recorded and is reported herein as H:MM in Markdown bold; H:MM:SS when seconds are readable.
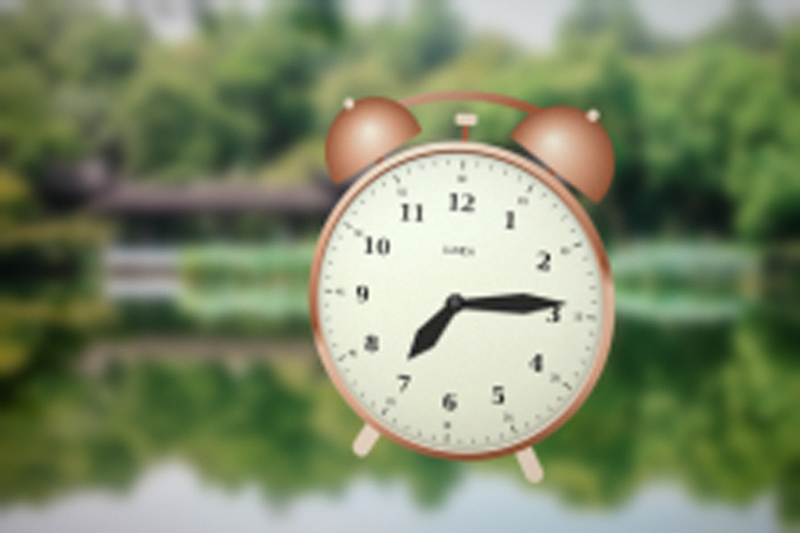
**7:14**
